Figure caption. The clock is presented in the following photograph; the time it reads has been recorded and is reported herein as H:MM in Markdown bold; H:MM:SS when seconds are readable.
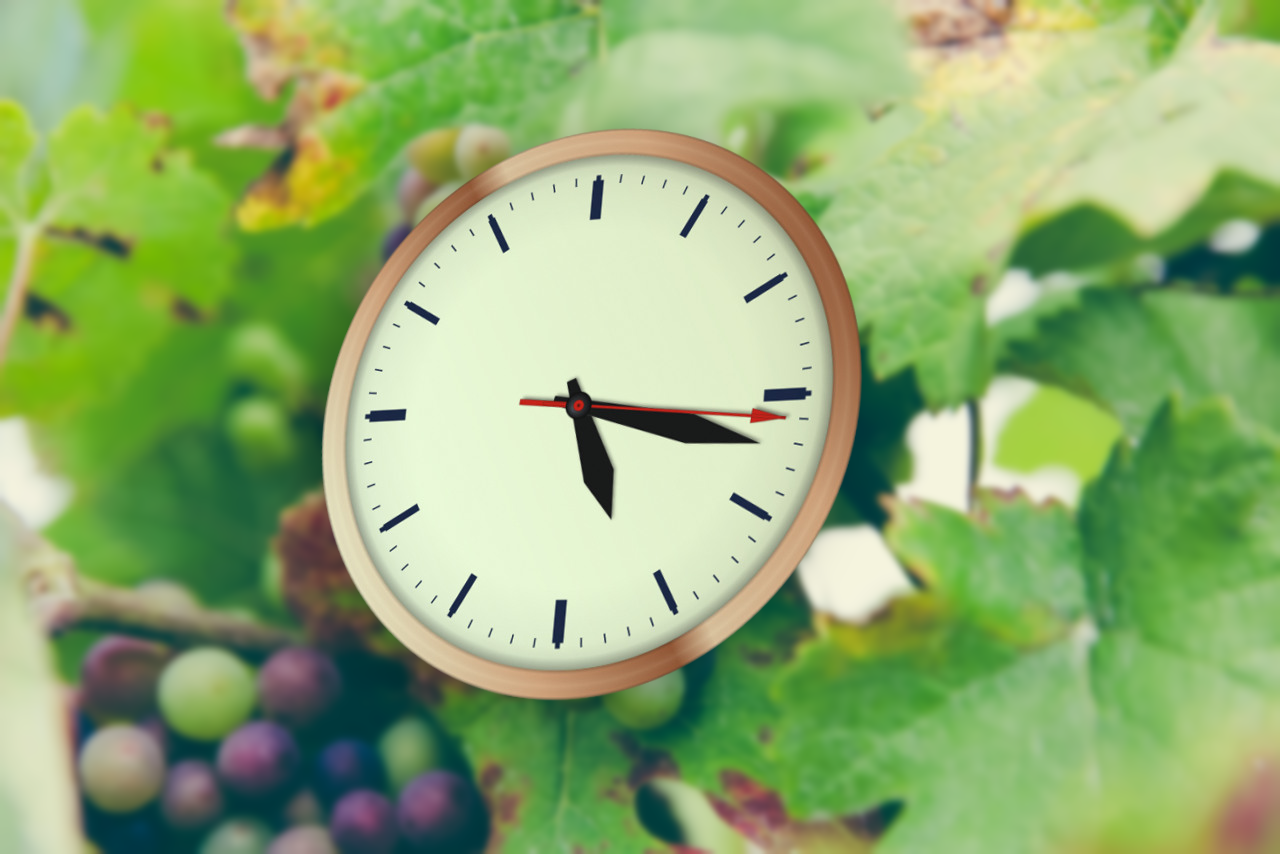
**5:17:16**
